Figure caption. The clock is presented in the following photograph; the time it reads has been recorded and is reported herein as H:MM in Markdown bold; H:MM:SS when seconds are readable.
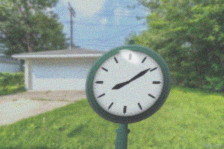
**8:09**
